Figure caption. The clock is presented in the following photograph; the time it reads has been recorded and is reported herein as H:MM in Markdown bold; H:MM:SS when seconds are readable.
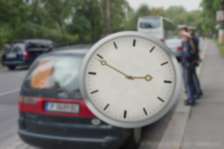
**2:49**
